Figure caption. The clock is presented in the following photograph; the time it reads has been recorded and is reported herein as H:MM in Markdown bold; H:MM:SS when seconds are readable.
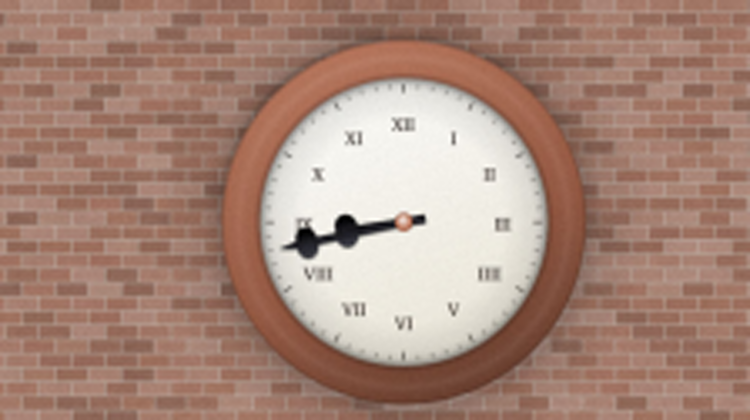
**8:43**
